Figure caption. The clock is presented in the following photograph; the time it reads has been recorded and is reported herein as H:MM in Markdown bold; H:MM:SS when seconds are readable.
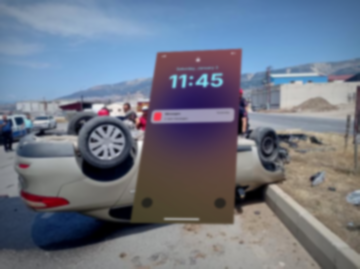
**11:45**
